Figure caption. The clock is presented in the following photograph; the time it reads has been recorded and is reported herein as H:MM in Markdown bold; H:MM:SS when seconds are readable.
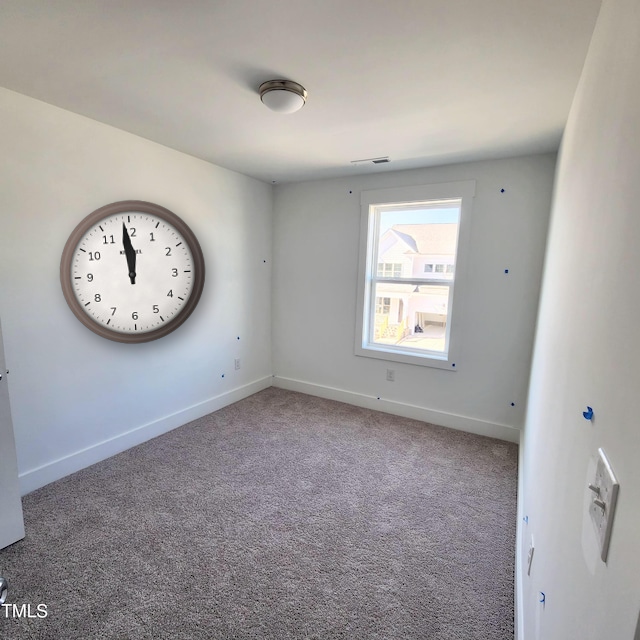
**11:59**
